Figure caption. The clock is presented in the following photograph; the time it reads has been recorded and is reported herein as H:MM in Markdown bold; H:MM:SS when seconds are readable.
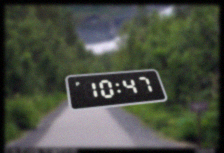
**10:47**
